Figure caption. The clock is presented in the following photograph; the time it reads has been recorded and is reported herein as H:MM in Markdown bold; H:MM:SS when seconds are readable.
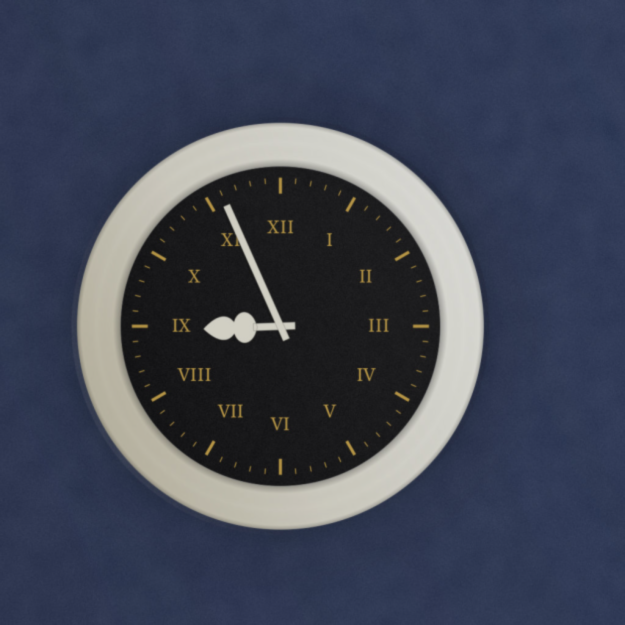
**8:56**
